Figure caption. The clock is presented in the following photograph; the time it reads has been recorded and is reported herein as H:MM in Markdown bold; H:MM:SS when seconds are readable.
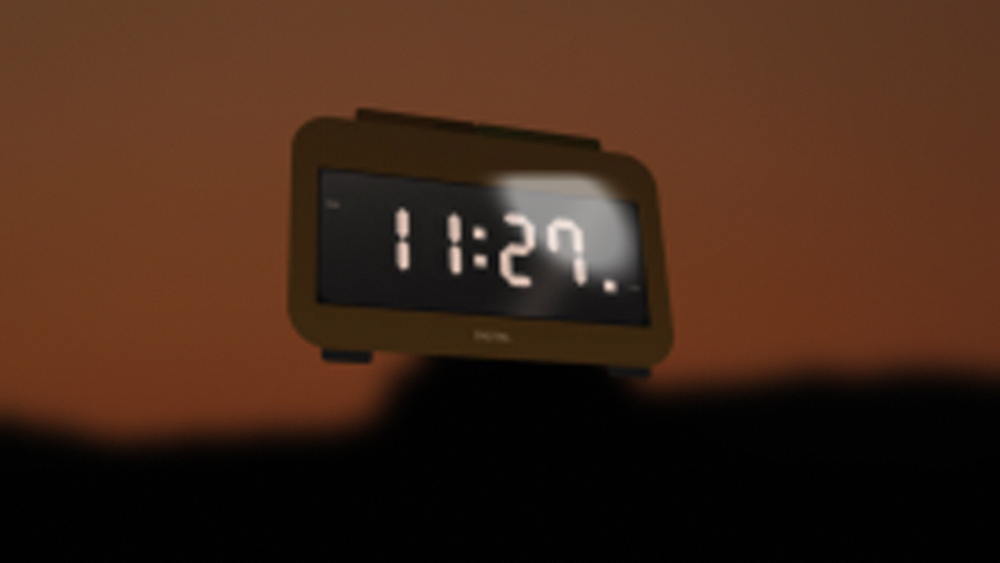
**11:27**
